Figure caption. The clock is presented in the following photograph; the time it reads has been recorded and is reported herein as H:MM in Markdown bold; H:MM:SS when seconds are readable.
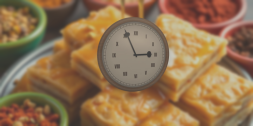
**2:56**
